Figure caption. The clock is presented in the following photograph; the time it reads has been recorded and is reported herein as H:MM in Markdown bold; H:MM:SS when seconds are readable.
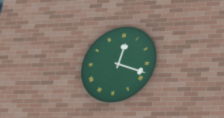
**12:18**
